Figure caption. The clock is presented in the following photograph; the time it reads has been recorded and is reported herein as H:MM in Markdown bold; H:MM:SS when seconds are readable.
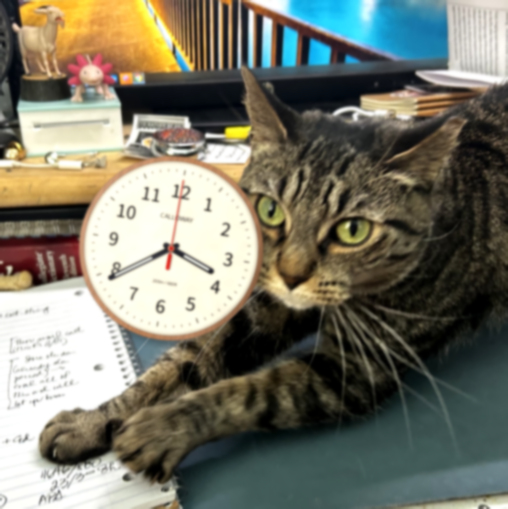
**3:39:00**
